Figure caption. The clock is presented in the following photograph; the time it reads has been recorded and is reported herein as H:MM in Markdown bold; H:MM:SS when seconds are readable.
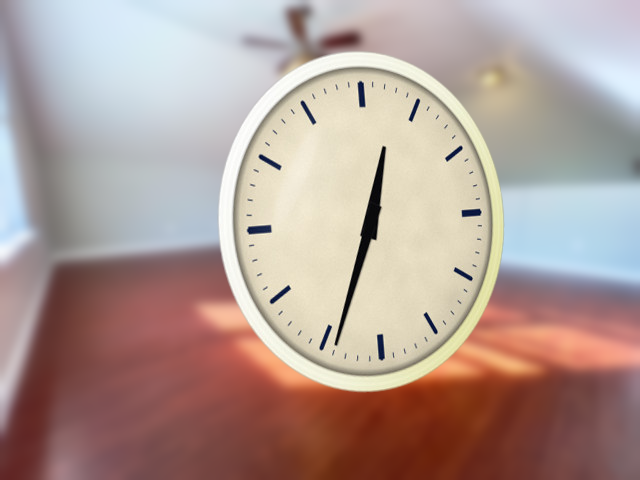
**12:34**
